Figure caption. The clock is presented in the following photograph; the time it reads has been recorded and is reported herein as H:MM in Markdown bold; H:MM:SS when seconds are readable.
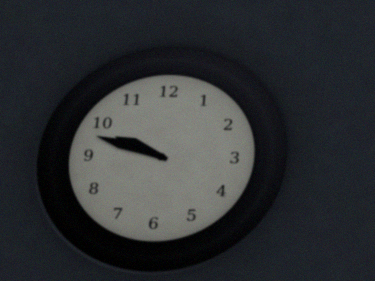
**9:48**
